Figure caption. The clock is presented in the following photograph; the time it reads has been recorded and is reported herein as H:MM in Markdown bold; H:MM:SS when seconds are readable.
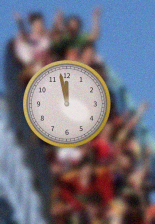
**11:58**
